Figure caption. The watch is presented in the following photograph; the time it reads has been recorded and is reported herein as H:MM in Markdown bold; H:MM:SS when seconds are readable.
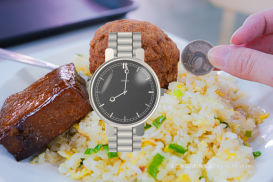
**8:01**
